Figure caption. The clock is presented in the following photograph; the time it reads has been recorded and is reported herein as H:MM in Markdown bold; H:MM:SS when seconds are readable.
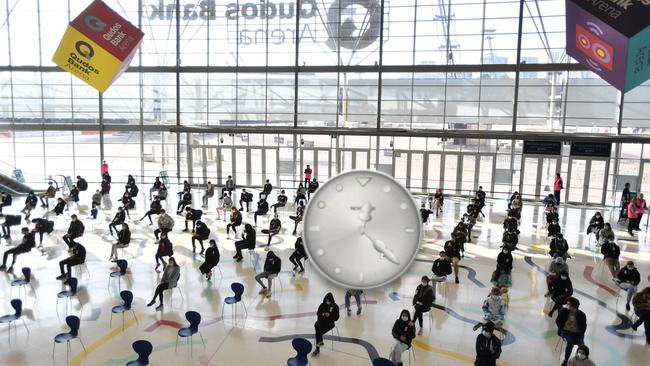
**12:22**
